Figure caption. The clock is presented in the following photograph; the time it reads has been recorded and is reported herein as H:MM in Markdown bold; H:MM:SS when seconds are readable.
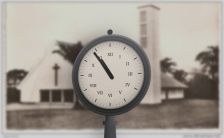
**10:54**
